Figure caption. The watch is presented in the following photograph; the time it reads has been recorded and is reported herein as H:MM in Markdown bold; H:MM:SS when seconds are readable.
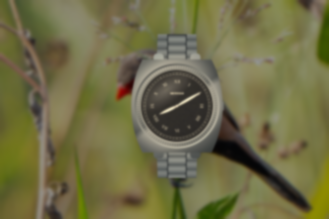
**8:10**
